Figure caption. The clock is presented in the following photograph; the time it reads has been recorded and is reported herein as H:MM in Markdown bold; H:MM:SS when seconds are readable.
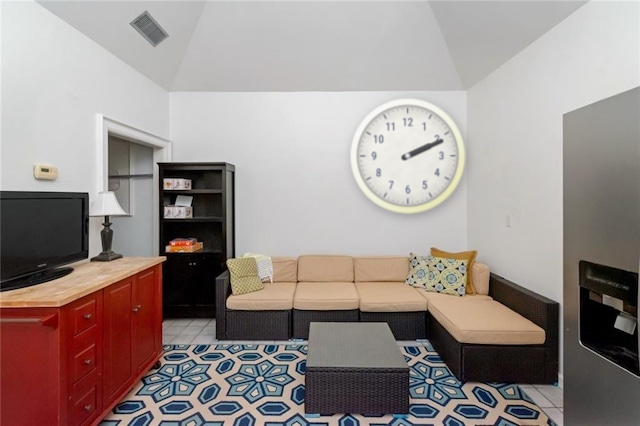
**2:11**
